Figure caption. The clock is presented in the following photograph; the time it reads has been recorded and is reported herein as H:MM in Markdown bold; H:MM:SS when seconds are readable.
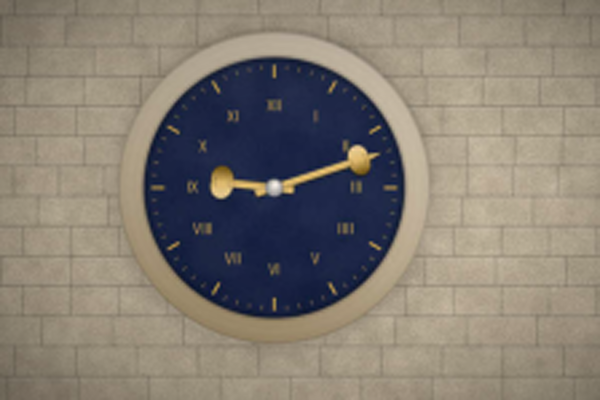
**9:12**
